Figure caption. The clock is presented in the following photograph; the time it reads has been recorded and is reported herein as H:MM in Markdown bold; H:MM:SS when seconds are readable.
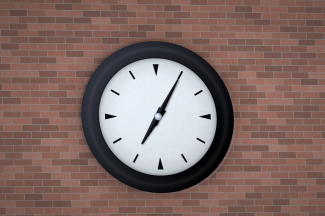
**7:05**
